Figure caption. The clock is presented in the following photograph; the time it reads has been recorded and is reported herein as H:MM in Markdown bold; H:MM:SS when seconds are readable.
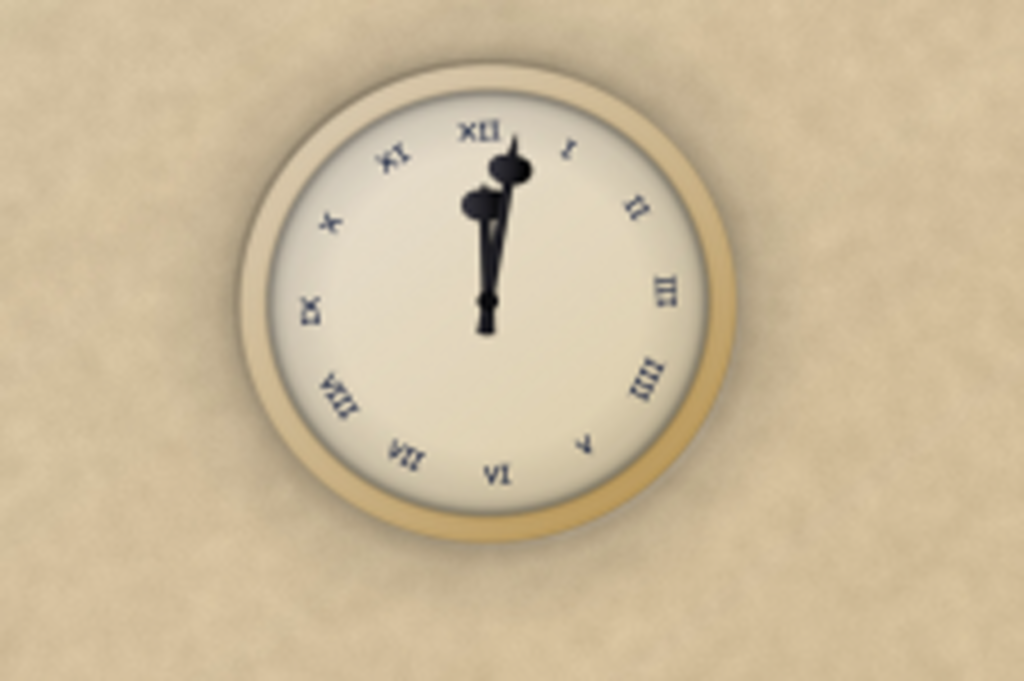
**12:02**
